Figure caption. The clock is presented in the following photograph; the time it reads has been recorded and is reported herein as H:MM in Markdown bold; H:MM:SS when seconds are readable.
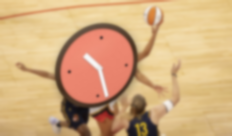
**10:27**
